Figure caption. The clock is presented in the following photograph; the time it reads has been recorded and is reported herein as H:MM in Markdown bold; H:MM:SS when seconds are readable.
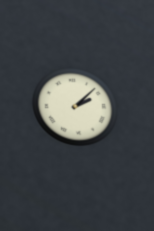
**2:08**
